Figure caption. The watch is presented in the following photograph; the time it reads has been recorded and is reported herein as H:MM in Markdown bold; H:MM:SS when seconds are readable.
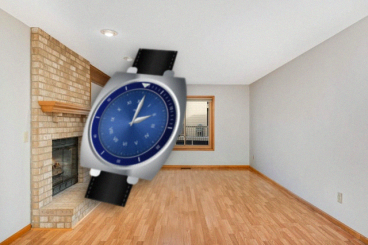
**2:01**
